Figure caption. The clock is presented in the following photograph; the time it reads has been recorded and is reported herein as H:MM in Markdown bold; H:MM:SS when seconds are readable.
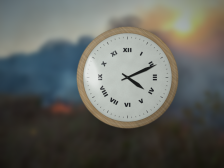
**4:11**
